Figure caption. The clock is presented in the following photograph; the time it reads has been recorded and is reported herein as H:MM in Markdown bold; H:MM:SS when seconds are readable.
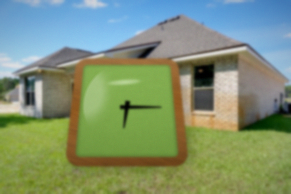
**6:15**
